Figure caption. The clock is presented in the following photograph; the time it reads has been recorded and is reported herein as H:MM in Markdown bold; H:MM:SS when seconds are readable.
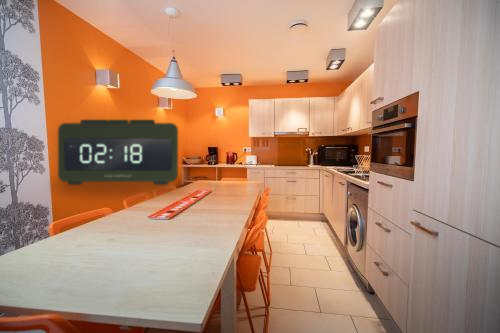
**2:18**
